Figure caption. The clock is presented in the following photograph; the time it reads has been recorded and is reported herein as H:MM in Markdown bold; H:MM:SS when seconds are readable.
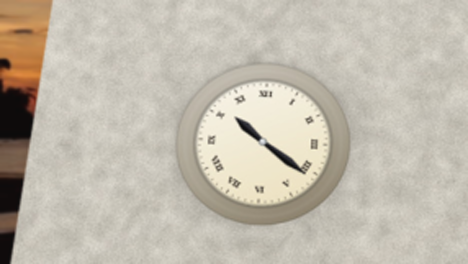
**10:21**
